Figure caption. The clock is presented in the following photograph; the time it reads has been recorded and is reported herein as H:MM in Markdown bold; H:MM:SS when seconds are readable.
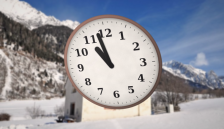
**10:58**
